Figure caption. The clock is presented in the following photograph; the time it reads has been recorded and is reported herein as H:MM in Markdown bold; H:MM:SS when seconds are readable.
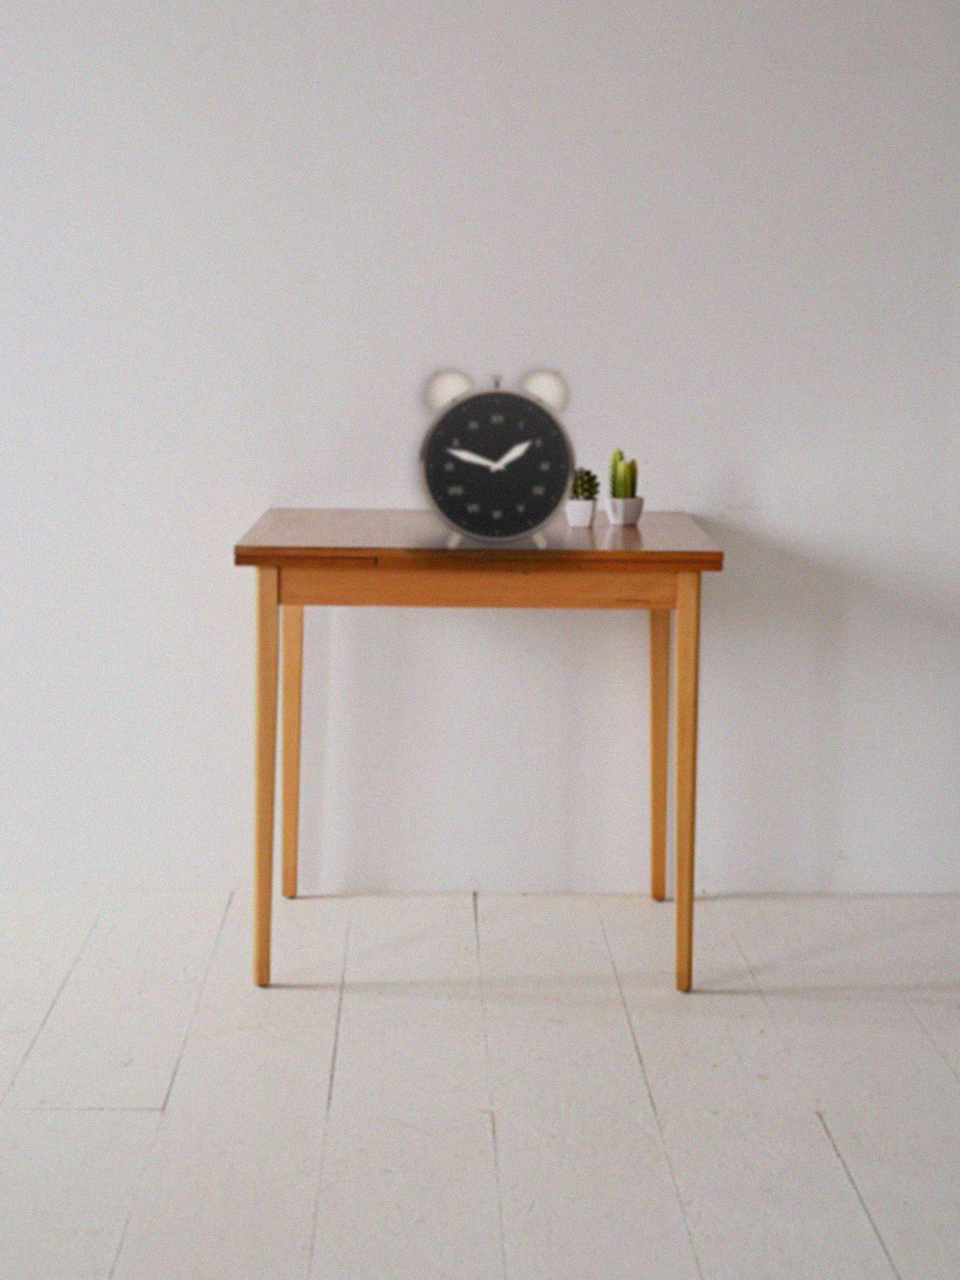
**1:48**
